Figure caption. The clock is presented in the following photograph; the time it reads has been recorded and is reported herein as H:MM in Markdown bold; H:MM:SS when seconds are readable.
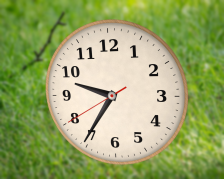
**9:35:40**
